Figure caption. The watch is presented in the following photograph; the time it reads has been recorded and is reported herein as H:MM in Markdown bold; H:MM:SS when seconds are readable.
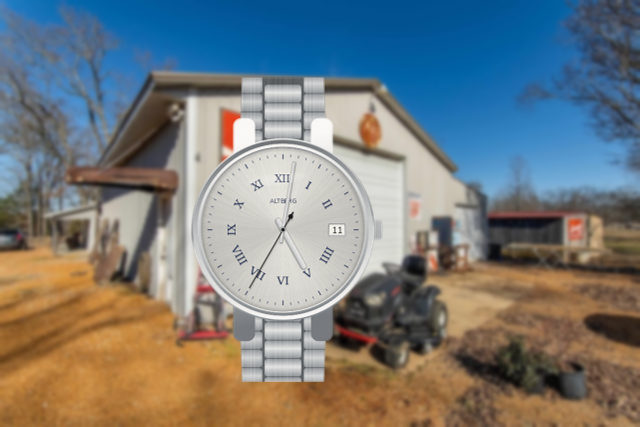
**5:01:35**
